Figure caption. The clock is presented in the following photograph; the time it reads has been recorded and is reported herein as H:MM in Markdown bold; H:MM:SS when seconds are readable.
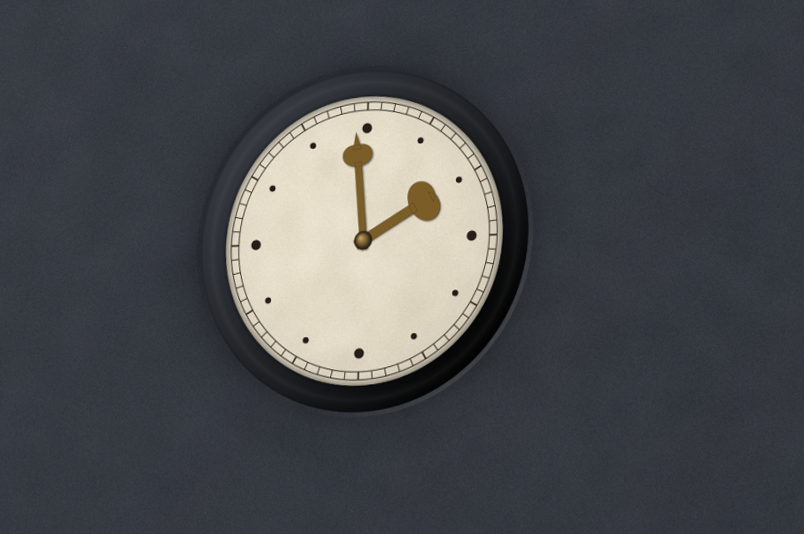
**1:59**
